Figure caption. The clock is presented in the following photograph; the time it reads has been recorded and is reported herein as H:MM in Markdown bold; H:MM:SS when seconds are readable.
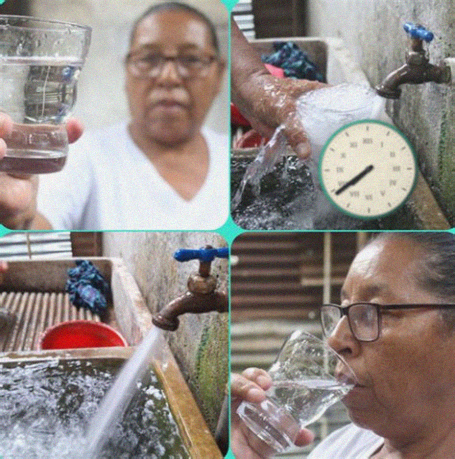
**7:39**
